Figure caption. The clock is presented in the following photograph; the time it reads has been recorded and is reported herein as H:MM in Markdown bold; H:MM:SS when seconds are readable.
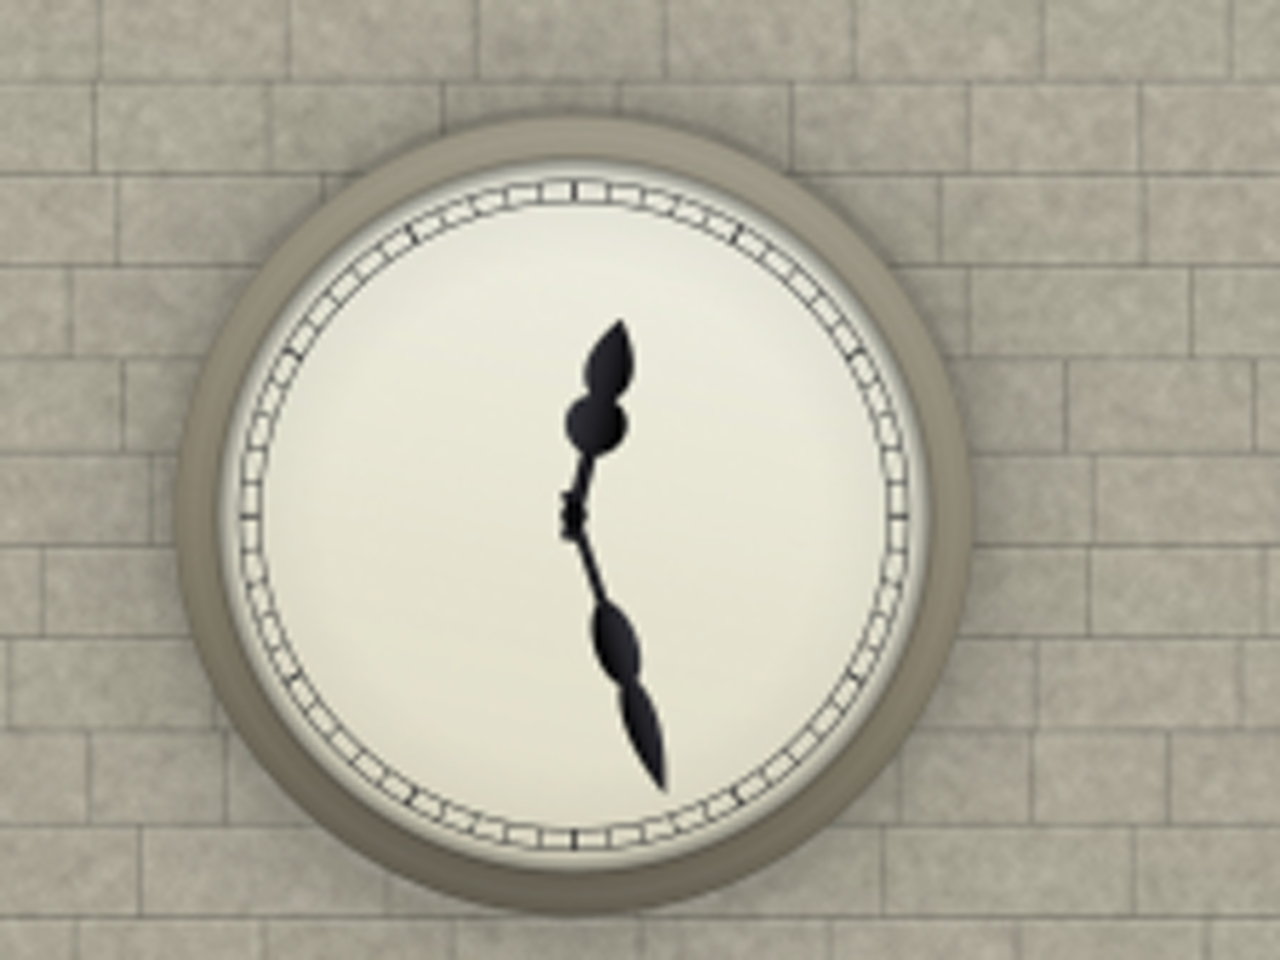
**12:27**
